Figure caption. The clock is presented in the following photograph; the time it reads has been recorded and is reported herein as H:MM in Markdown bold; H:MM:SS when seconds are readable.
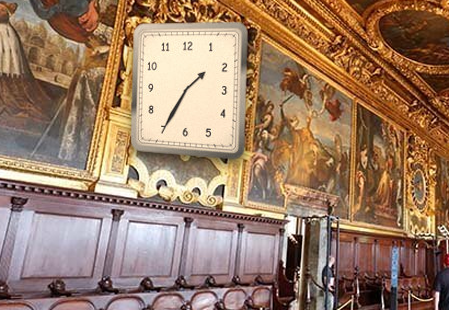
**1:35**
